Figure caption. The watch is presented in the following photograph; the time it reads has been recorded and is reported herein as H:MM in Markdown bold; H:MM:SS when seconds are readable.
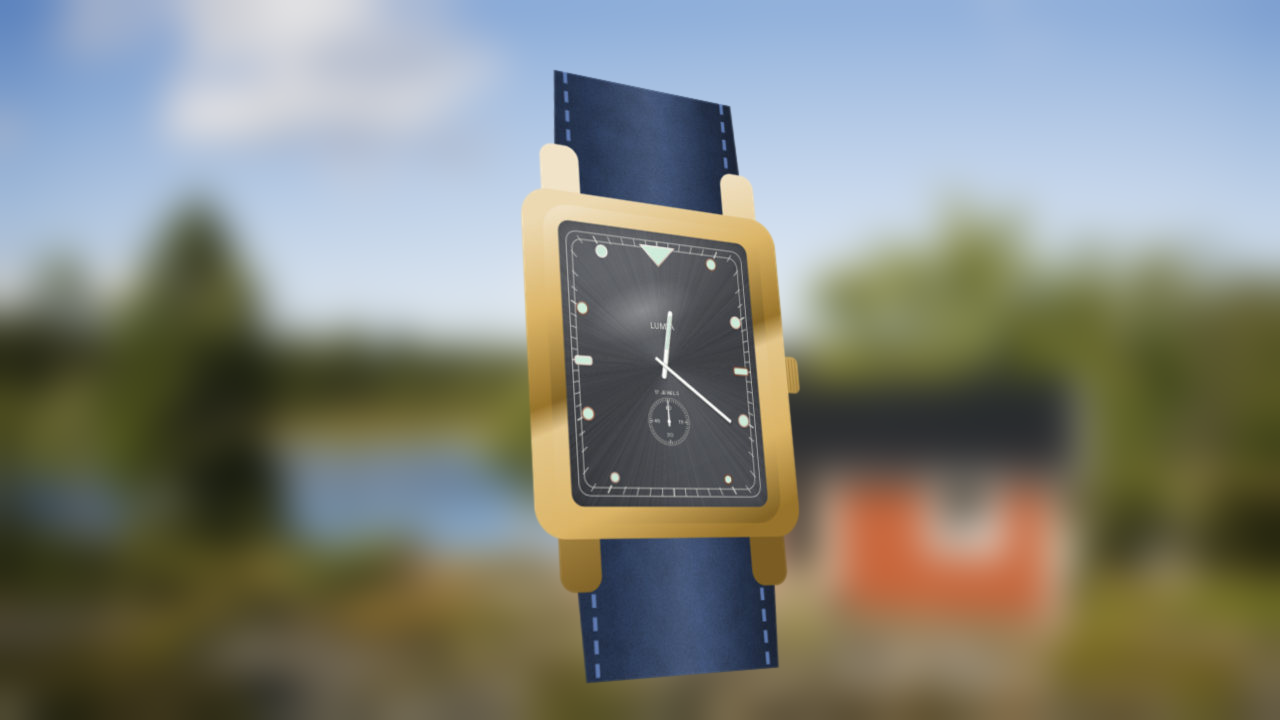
**12:21**
